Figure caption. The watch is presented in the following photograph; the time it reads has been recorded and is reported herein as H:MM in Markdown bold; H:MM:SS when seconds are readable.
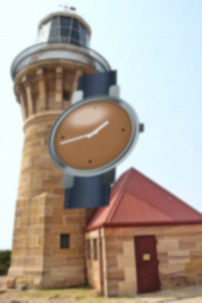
**1:43**
